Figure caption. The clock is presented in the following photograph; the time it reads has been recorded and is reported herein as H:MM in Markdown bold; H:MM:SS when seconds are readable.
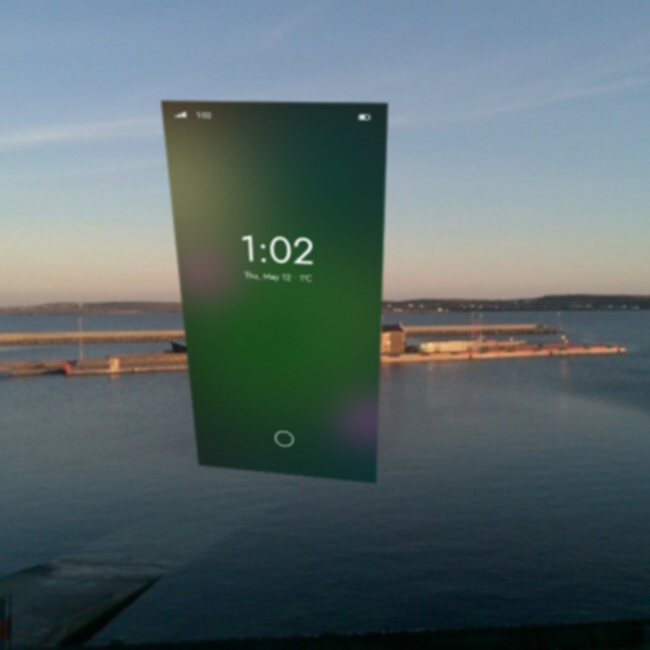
**1:02**
